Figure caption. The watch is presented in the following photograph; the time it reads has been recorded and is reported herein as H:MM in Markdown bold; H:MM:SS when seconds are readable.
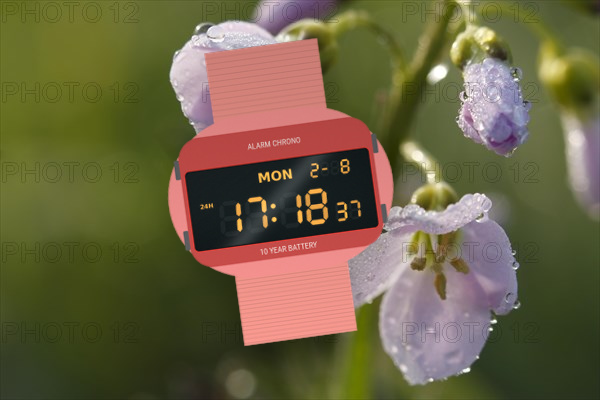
**17:18:37**
